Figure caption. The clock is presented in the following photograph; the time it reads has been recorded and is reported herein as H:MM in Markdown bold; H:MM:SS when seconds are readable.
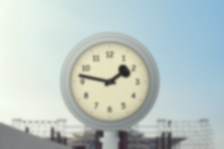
**1:47**
